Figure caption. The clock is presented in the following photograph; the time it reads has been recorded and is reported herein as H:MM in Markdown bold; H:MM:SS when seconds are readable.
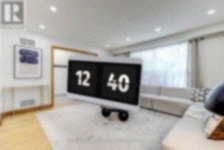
**12:40**
